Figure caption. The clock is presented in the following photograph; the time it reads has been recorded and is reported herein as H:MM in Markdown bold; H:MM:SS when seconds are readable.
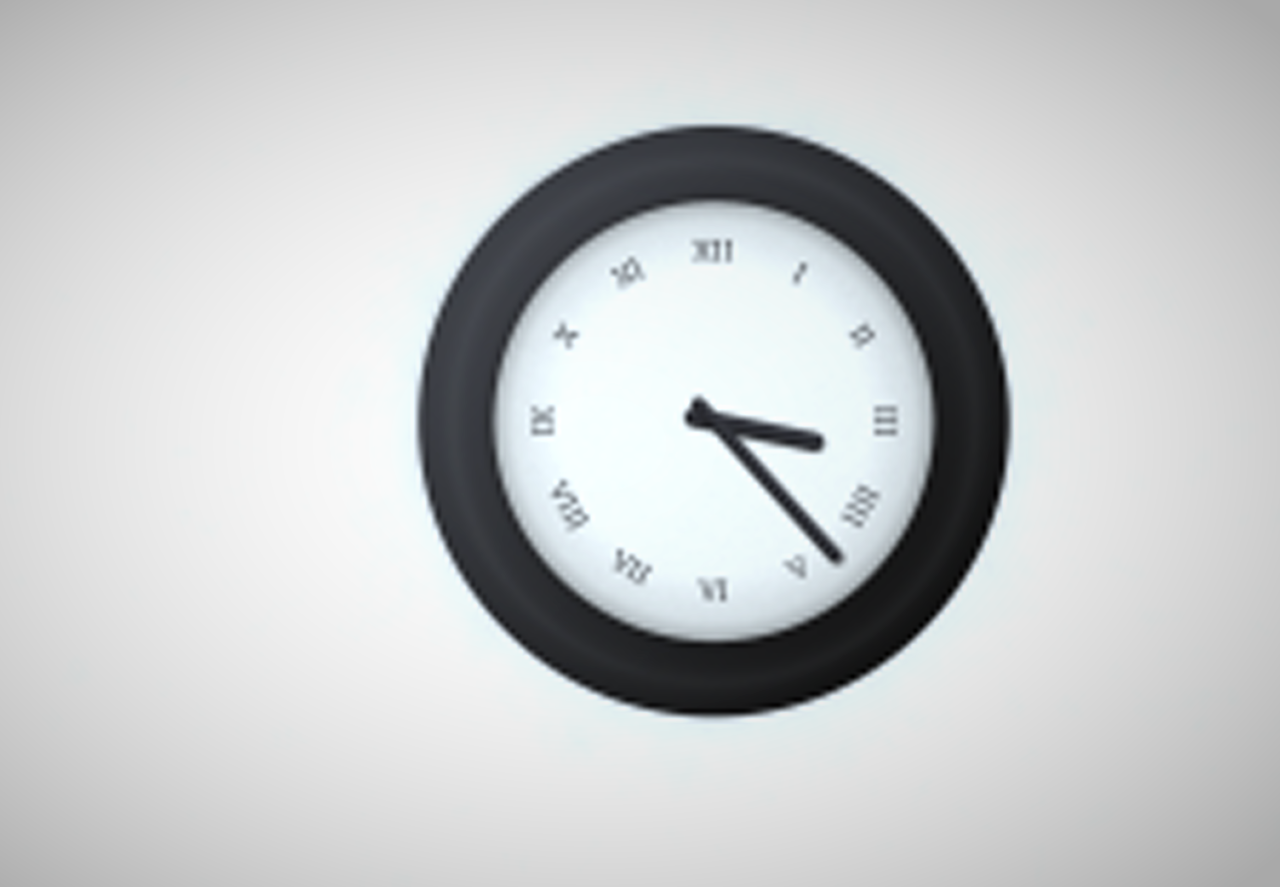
**3:23**
